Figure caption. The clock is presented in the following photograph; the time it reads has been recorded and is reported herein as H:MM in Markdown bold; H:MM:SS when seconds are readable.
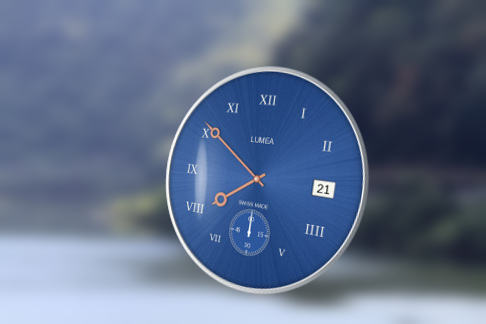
**7:51**
